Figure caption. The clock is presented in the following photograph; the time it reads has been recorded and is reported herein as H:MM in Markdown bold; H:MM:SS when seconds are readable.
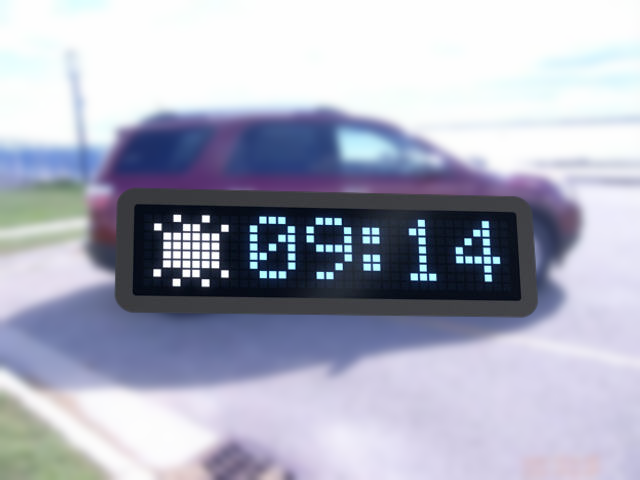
**9:14**
